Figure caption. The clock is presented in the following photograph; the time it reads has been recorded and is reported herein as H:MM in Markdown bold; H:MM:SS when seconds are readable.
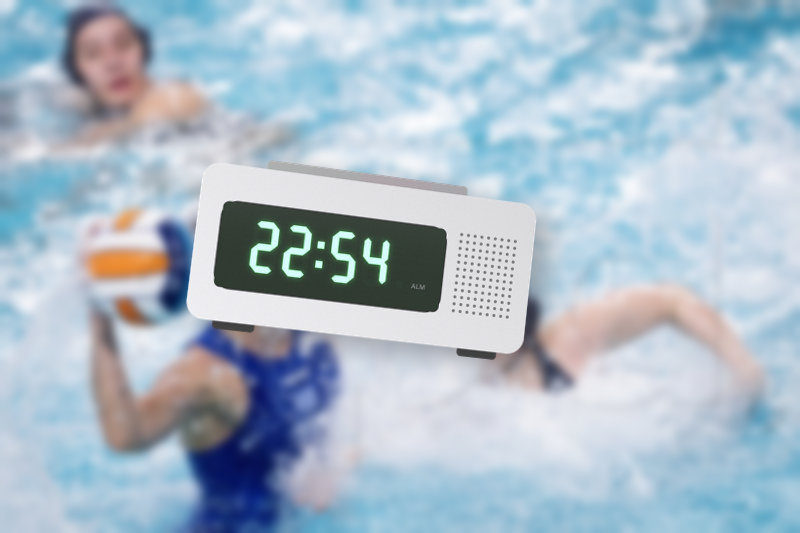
**22:54**
